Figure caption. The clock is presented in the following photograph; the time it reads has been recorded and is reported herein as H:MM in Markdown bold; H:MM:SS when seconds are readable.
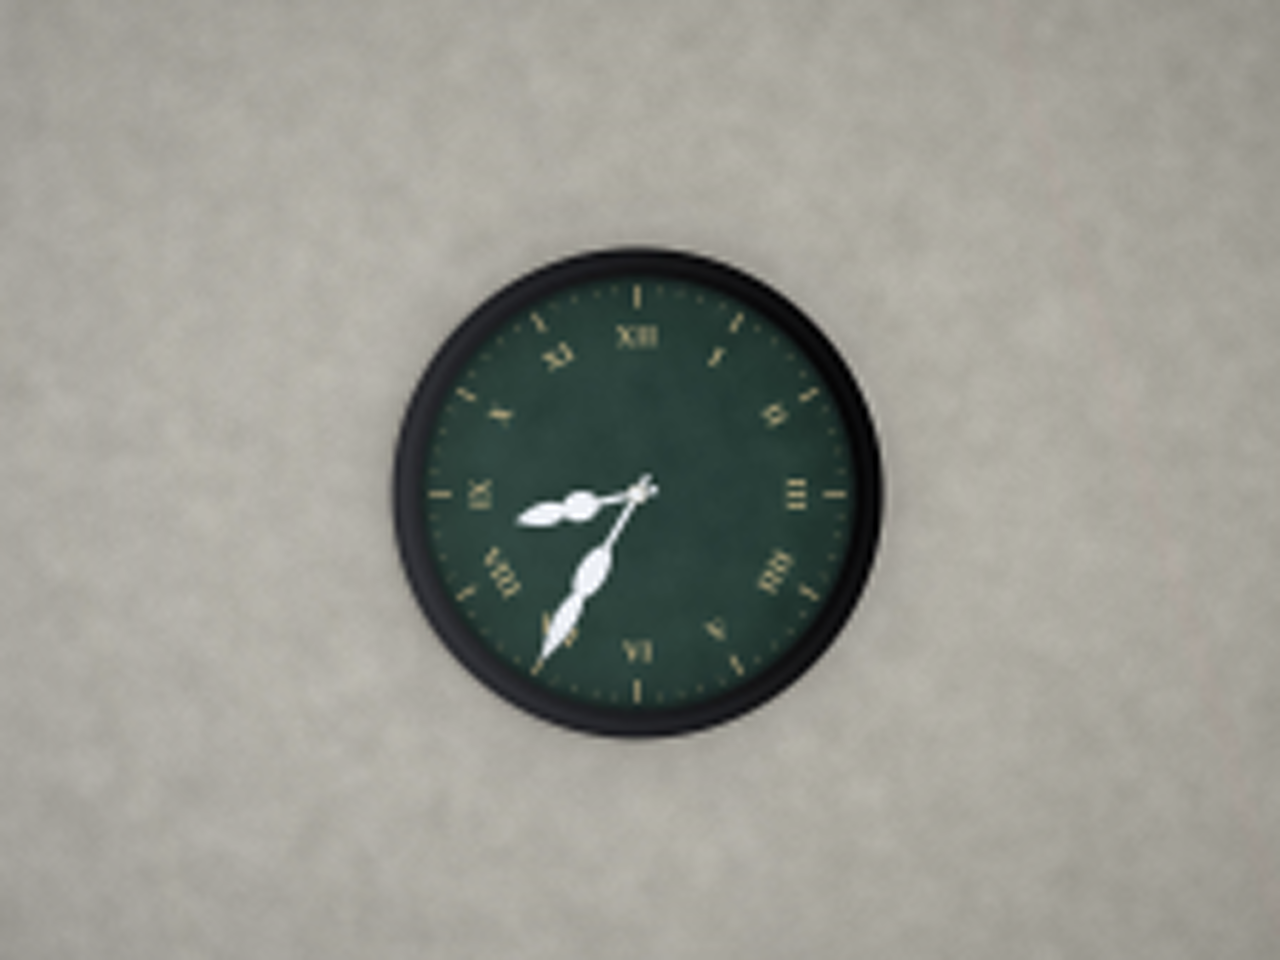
**8:35**
